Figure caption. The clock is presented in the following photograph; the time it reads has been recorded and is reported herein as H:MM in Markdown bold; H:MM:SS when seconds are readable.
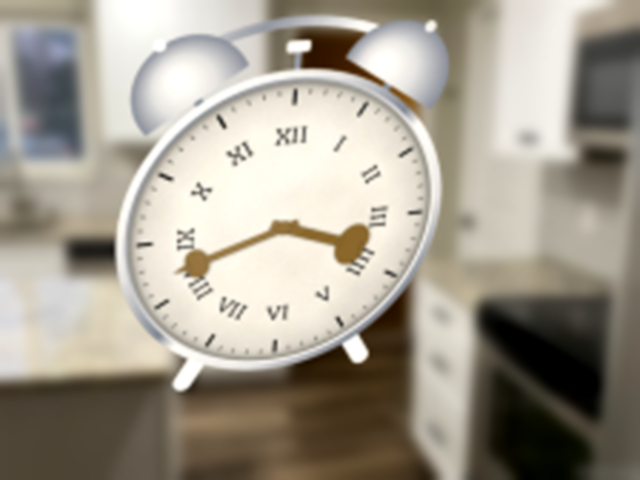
**3:42**
